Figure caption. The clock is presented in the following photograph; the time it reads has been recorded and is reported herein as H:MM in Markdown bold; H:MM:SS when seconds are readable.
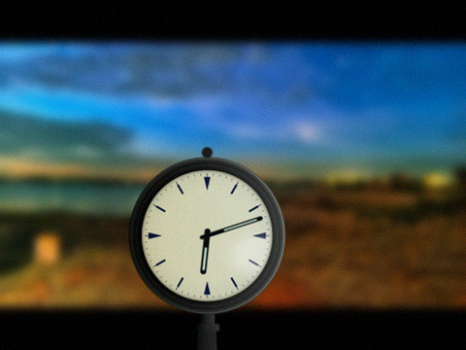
**6:12**
